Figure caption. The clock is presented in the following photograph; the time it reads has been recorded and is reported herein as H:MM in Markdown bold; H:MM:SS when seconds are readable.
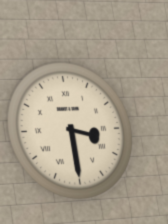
**3:30**
